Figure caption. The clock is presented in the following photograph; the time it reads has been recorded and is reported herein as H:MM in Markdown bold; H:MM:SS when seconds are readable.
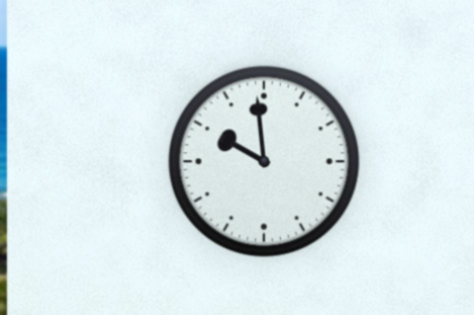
**9:59**
